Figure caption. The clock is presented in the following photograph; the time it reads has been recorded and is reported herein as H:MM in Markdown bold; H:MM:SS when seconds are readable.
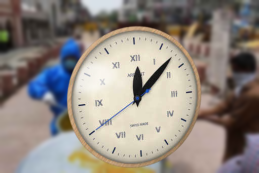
**12:07:40**
